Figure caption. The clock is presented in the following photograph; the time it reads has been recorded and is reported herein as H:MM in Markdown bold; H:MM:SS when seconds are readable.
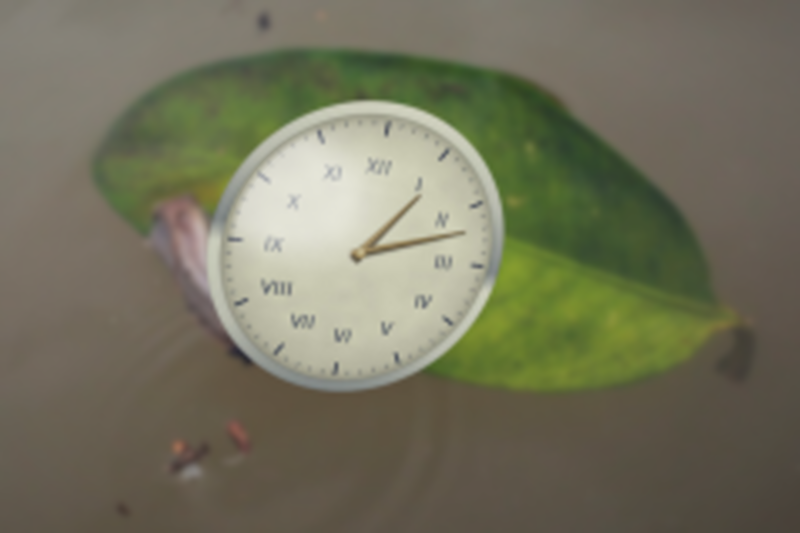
**1:12**
